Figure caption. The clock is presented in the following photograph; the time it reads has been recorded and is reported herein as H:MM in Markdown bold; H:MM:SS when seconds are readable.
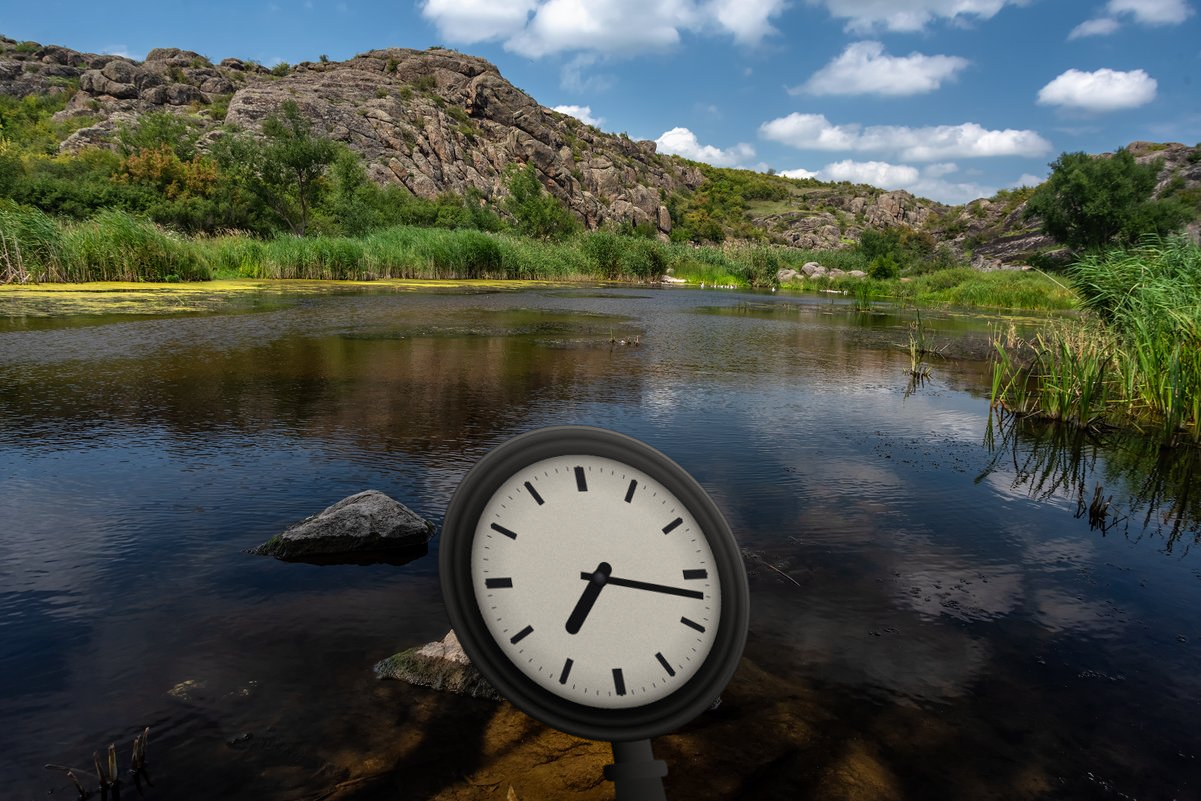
**7:17**
